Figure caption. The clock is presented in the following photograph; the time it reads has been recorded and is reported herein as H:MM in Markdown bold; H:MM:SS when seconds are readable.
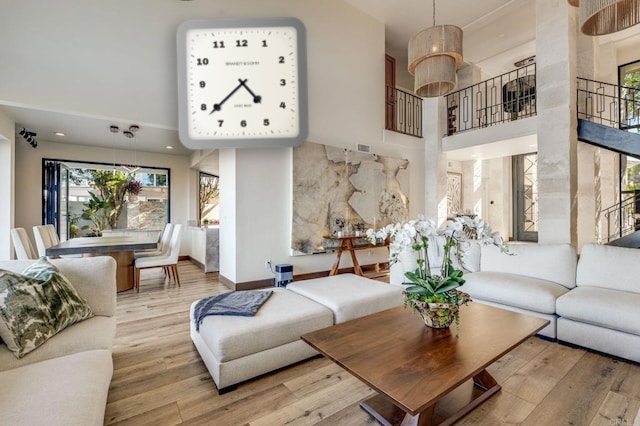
**4:38**
